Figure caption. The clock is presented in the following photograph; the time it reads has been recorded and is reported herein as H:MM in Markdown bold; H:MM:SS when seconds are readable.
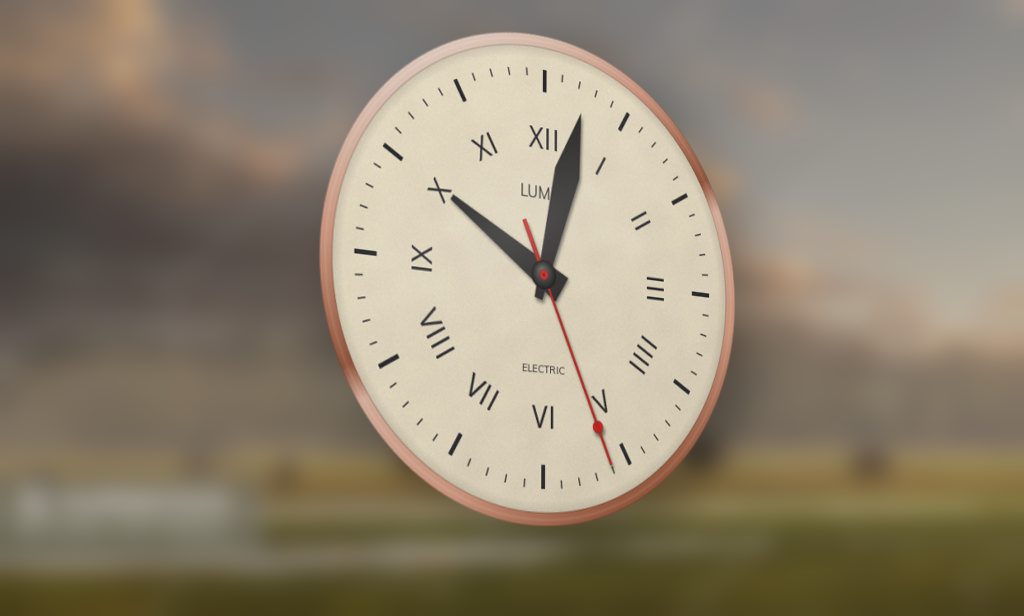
**10:02:26**
